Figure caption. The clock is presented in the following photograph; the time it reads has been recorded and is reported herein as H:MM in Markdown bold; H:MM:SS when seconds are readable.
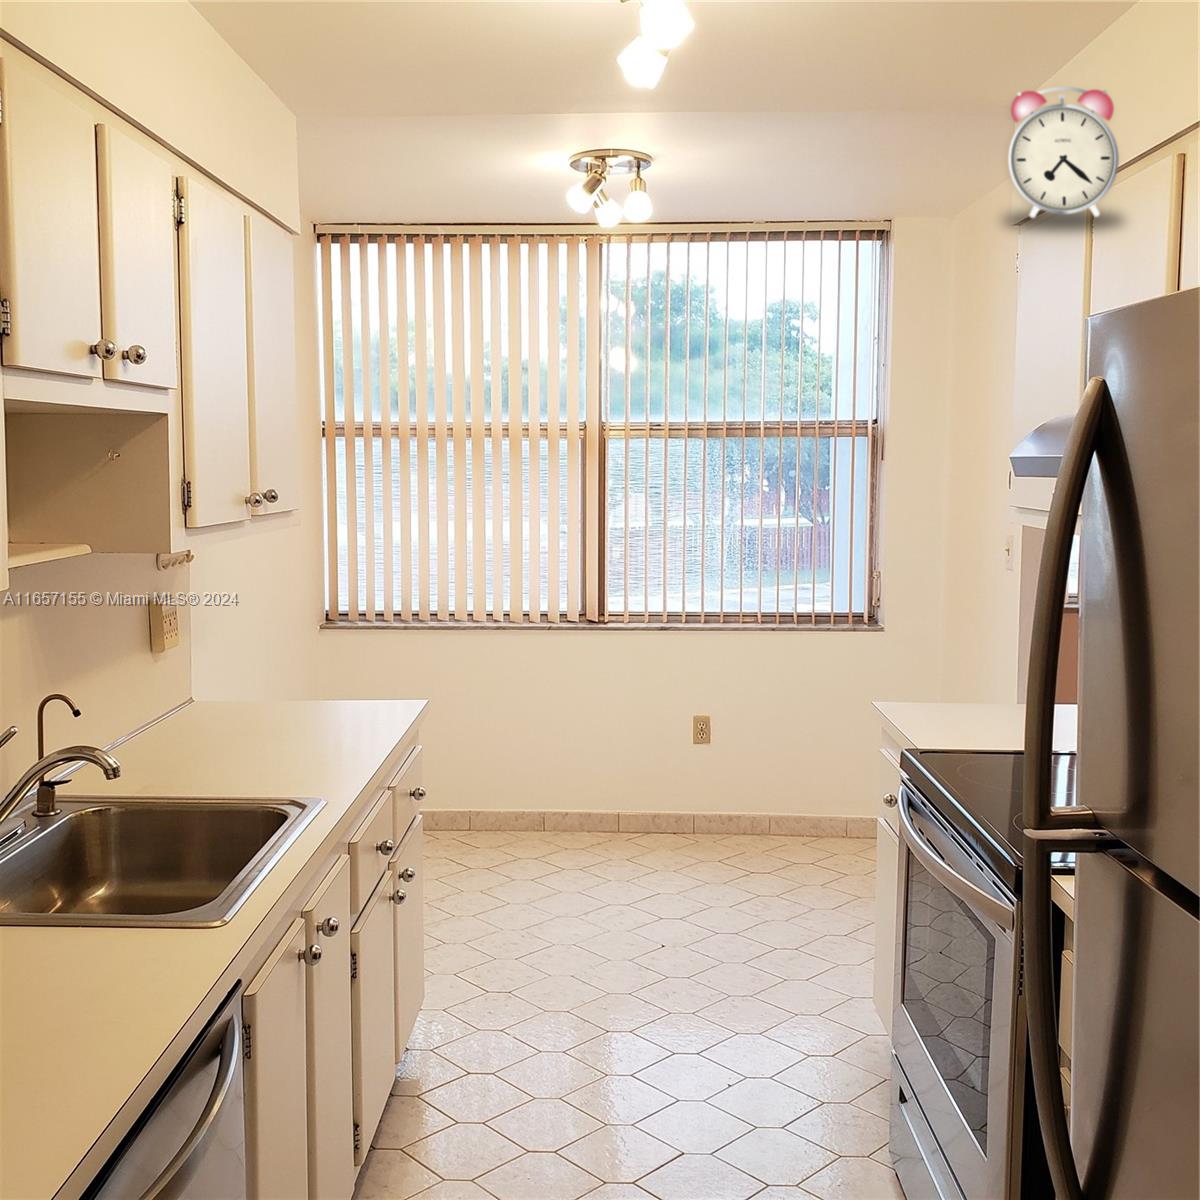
**7:22**
